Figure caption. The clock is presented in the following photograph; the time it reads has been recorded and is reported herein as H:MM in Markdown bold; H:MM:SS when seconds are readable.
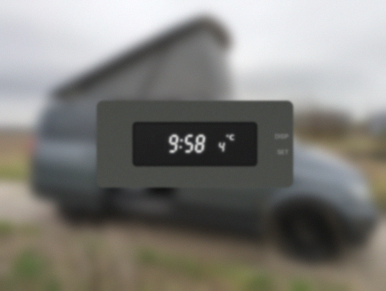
**9:58**
